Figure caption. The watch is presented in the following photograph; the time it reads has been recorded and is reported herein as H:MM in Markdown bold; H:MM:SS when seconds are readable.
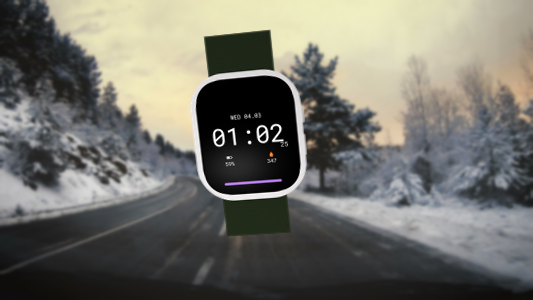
**1:02**
